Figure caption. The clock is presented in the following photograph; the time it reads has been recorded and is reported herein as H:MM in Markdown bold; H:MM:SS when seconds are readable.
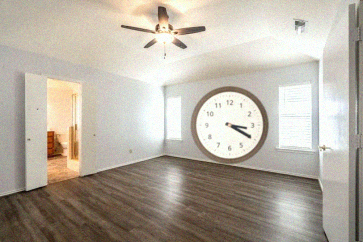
**3:20**
